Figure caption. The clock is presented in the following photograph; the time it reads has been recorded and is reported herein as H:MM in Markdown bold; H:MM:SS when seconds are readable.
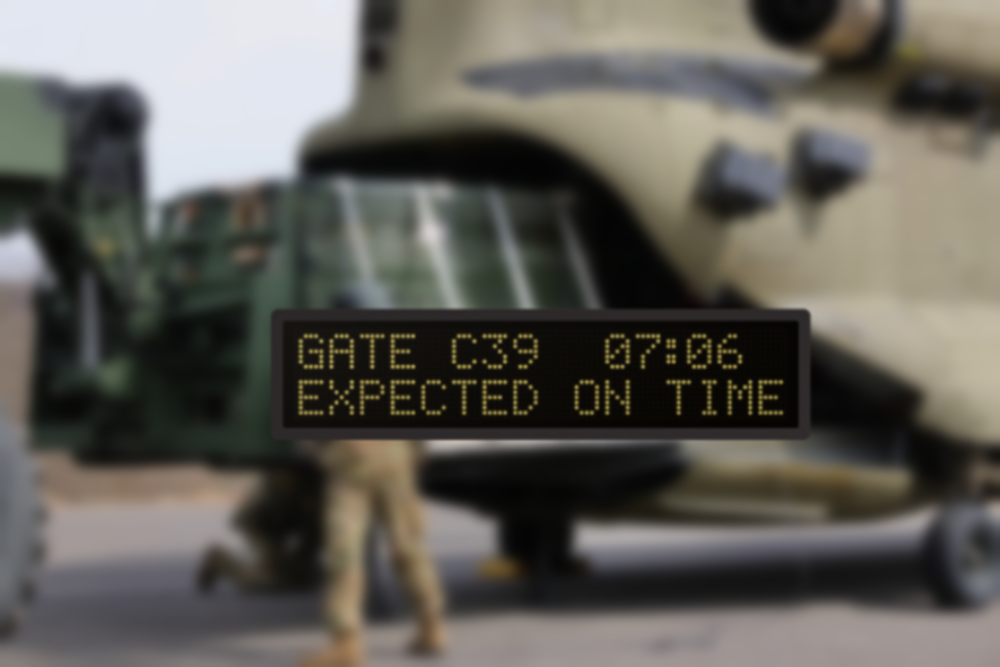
**7:06**
